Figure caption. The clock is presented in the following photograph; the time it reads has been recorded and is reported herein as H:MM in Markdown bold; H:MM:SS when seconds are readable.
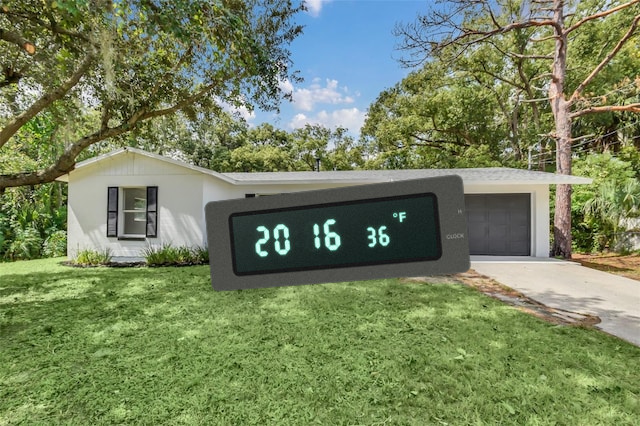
**20:16**
